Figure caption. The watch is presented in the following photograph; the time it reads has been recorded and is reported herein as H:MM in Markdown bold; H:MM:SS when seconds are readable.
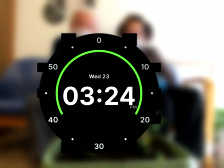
**3:24**
